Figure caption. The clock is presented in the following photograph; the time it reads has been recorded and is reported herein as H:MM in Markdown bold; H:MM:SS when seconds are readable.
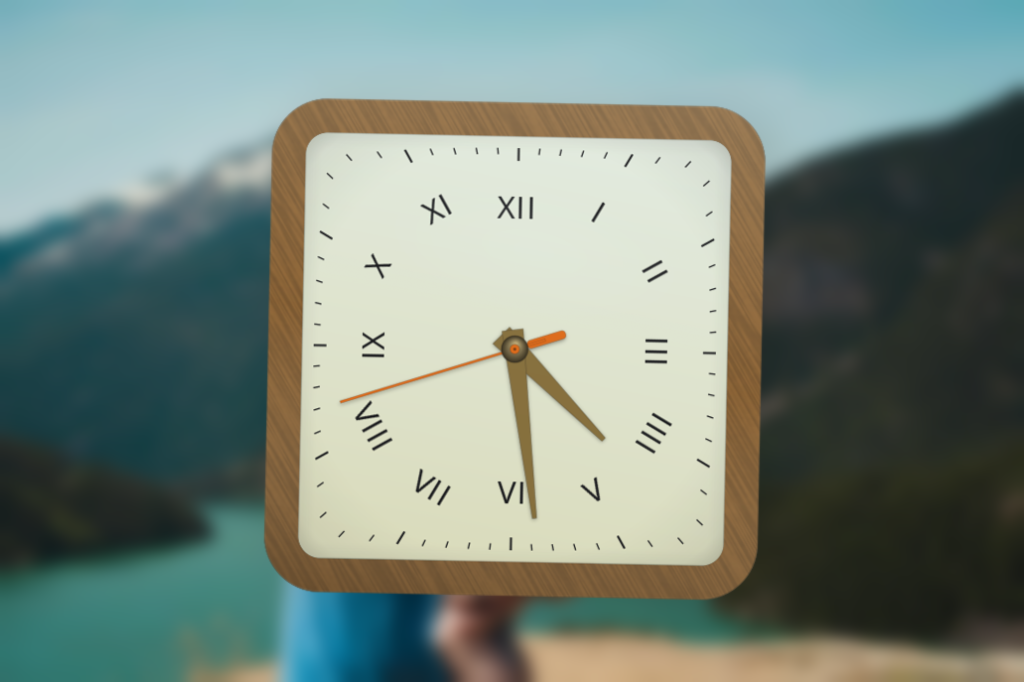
**4:28:42**
